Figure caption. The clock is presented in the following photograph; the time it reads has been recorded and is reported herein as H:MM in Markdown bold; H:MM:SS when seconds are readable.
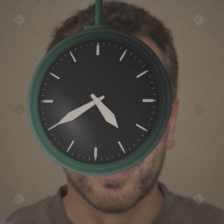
**4:40**
